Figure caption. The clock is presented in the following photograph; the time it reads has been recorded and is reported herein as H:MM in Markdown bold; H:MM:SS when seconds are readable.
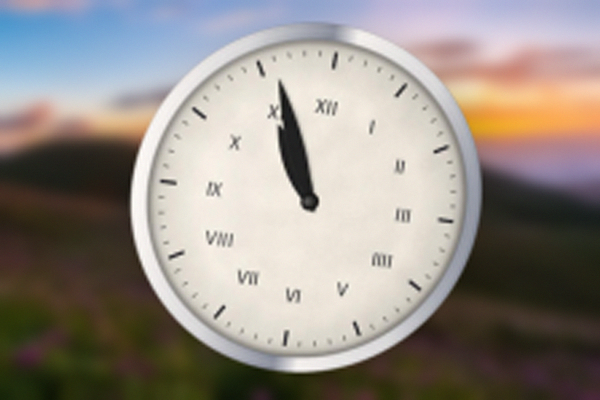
**10:56**
